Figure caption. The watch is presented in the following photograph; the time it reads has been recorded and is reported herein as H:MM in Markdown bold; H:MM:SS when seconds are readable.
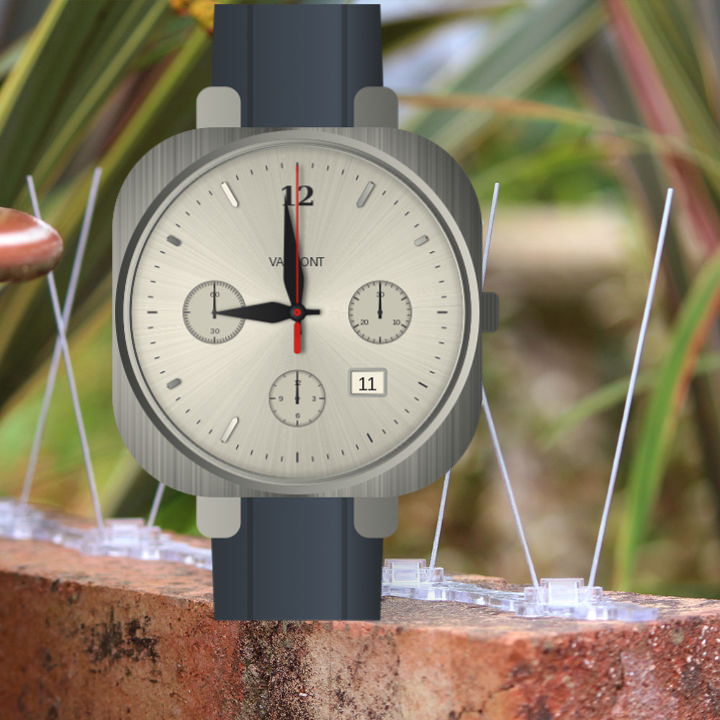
**8:59**
